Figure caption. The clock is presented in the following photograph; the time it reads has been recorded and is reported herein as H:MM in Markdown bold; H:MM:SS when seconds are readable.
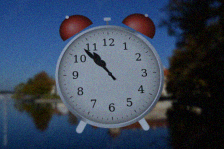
**10:53**
